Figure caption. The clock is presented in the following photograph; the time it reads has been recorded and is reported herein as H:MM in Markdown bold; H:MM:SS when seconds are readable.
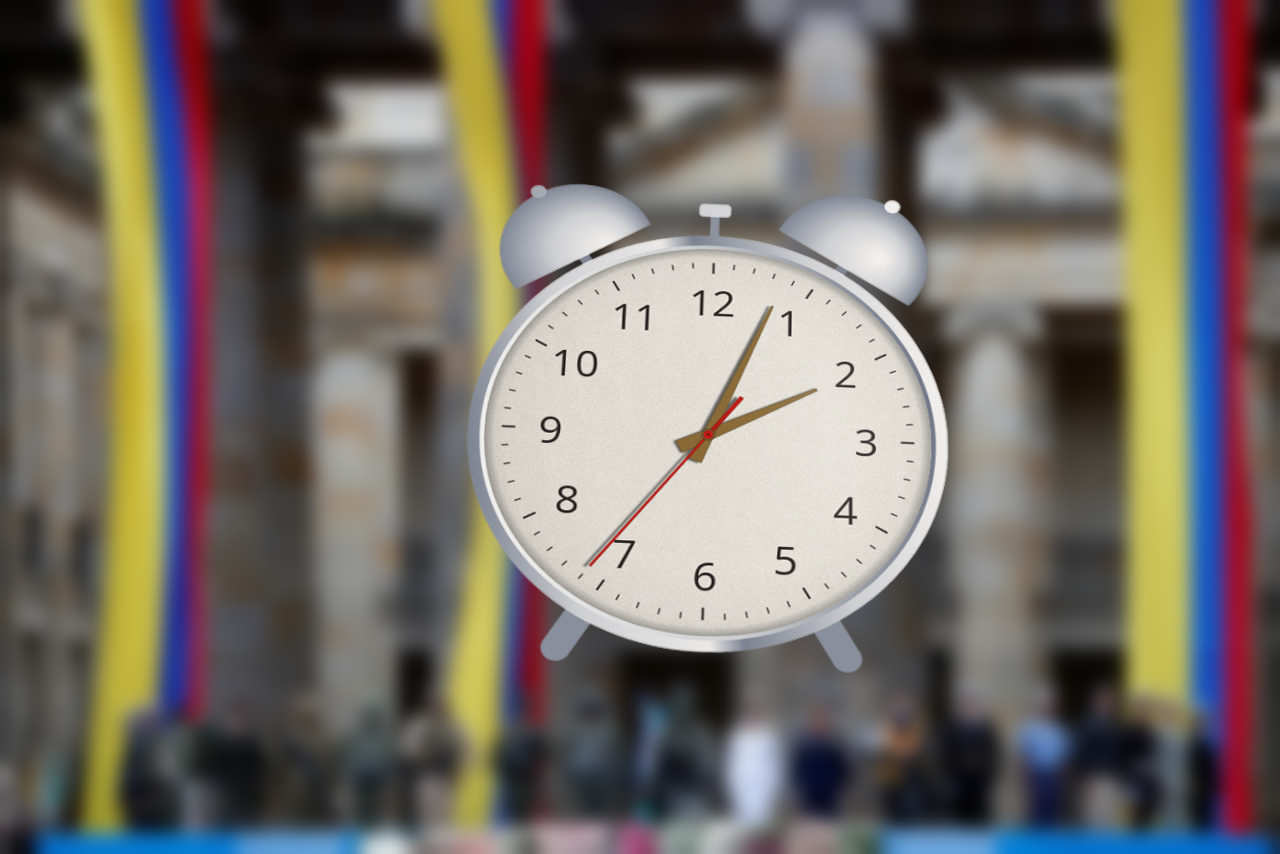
**2:03:36**
